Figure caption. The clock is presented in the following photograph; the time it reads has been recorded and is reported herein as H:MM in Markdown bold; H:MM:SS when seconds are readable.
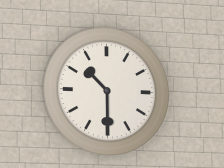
**10:30**
